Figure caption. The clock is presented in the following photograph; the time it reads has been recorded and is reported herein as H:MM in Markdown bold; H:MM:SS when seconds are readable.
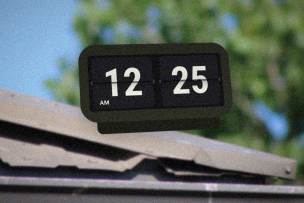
**12:25**
